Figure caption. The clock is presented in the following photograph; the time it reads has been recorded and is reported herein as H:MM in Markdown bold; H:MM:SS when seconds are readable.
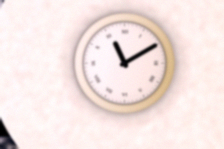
**11:10**
